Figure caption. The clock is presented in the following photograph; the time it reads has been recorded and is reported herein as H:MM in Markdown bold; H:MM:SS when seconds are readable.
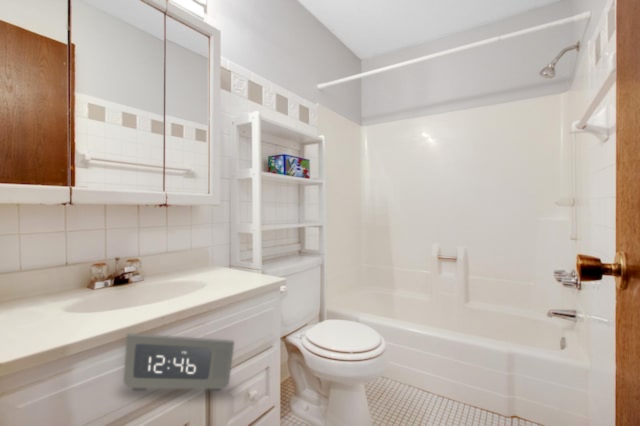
**12:46**
